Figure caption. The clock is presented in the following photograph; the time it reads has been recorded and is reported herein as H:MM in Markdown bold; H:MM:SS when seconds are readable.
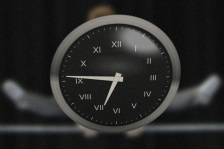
**6:46**
